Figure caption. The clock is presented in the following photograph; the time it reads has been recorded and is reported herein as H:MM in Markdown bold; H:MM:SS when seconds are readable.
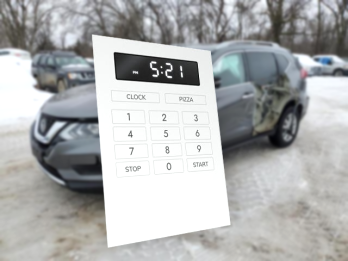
**5:21**
